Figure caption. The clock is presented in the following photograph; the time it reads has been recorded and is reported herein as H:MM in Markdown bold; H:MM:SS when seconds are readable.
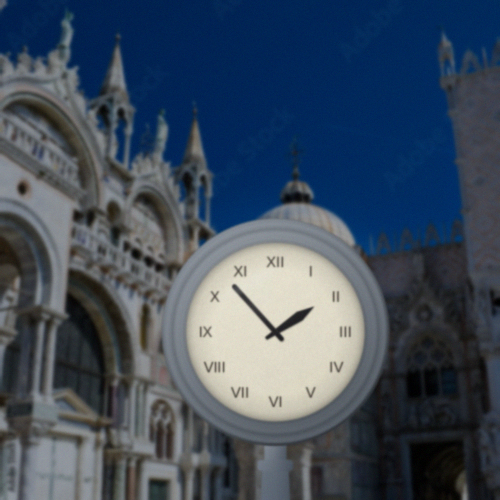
**1:53**
